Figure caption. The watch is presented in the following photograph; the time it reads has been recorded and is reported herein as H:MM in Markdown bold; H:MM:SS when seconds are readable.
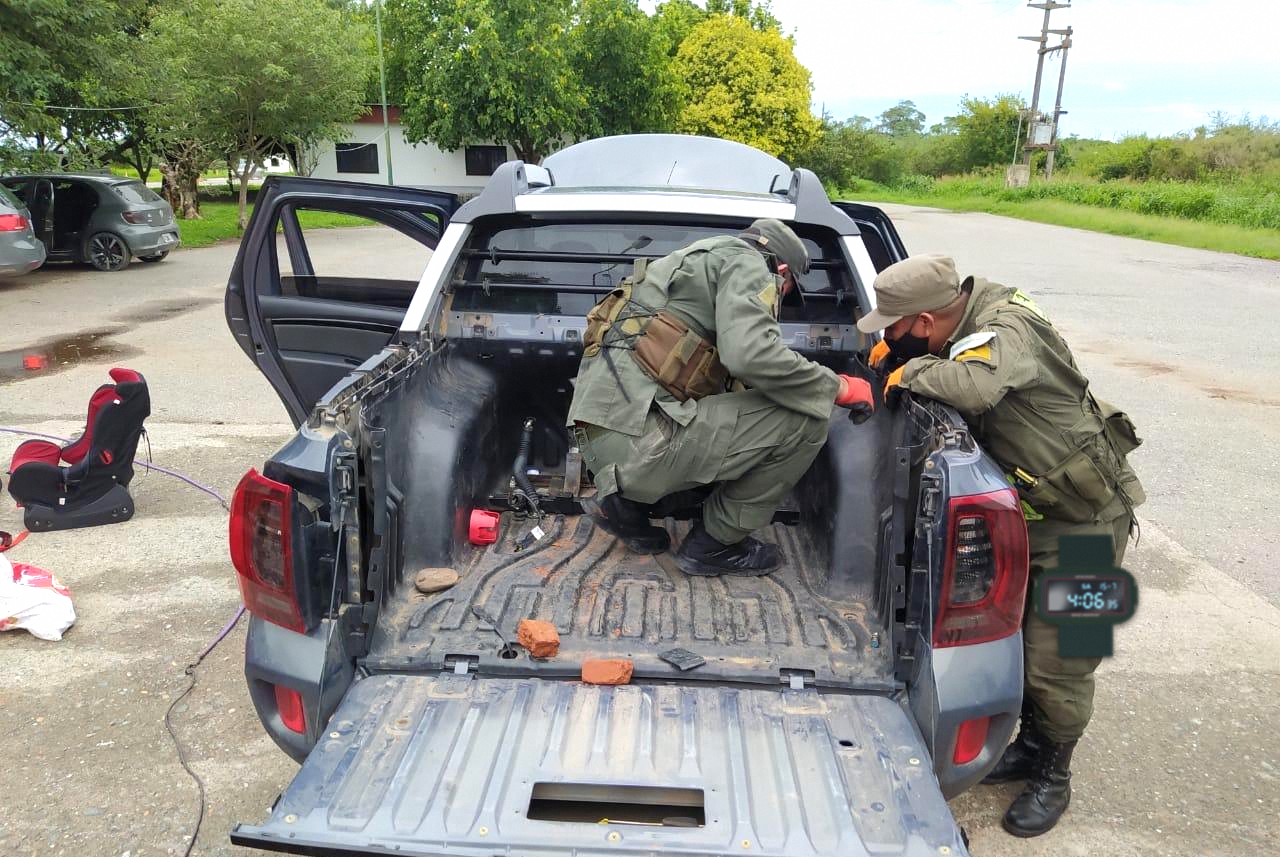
**4:06**
